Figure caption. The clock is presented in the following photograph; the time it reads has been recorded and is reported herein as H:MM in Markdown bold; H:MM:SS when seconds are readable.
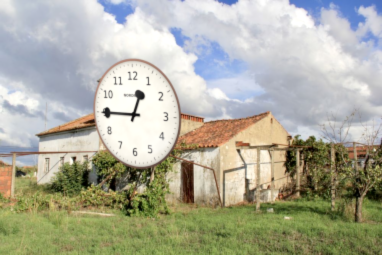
**12:45**
